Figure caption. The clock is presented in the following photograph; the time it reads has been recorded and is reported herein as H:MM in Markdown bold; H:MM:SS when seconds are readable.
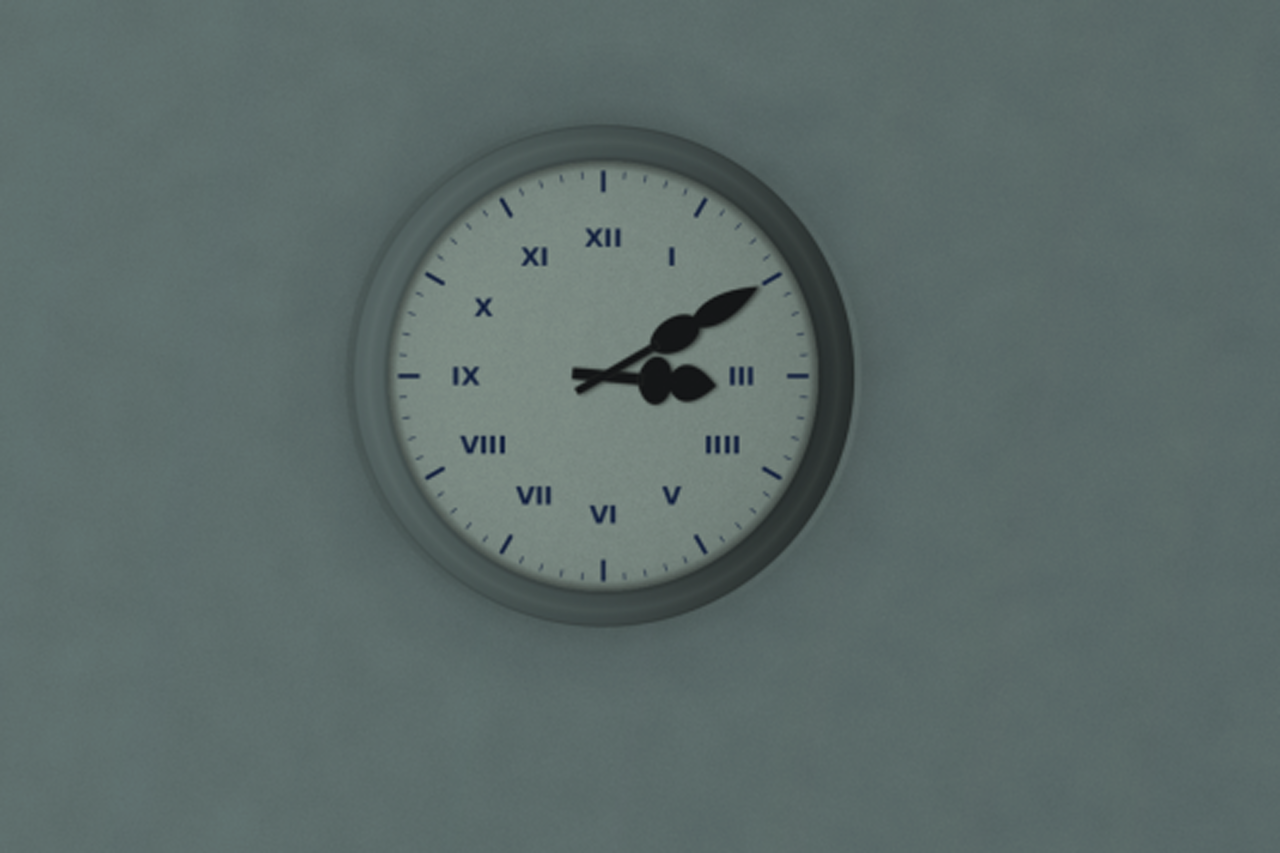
**3:10**
